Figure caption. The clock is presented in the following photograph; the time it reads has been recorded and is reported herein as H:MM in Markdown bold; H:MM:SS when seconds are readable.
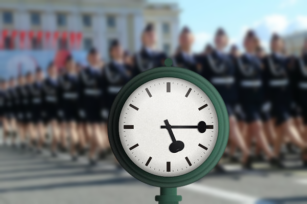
**5:15**
